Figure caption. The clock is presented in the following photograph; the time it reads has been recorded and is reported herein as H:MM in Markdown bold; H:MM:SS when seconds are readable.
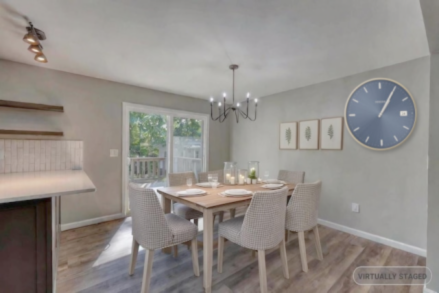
**1:05**
